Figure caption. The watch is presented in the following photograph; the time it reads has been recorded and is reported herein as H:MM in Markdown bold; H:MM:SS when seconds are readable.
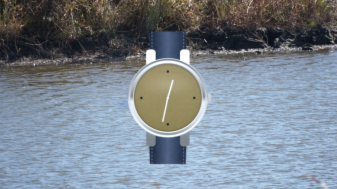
**12:32**
